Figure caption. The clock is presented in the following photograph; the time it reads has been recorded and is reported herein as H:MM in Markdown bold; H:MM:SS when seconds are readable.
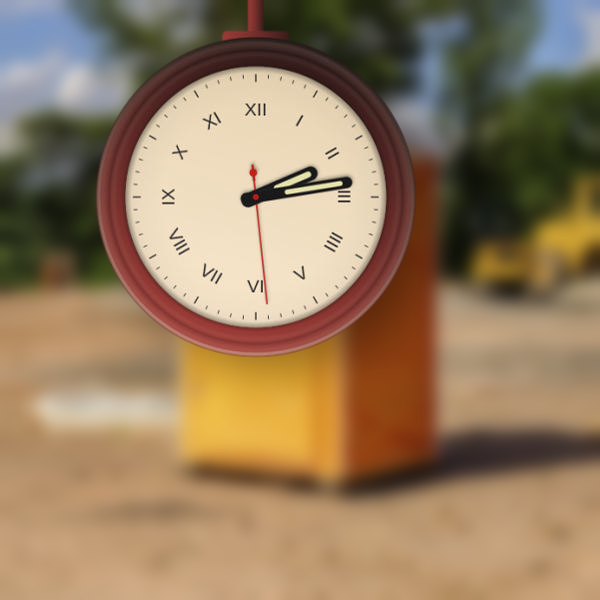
**2:13:29**
